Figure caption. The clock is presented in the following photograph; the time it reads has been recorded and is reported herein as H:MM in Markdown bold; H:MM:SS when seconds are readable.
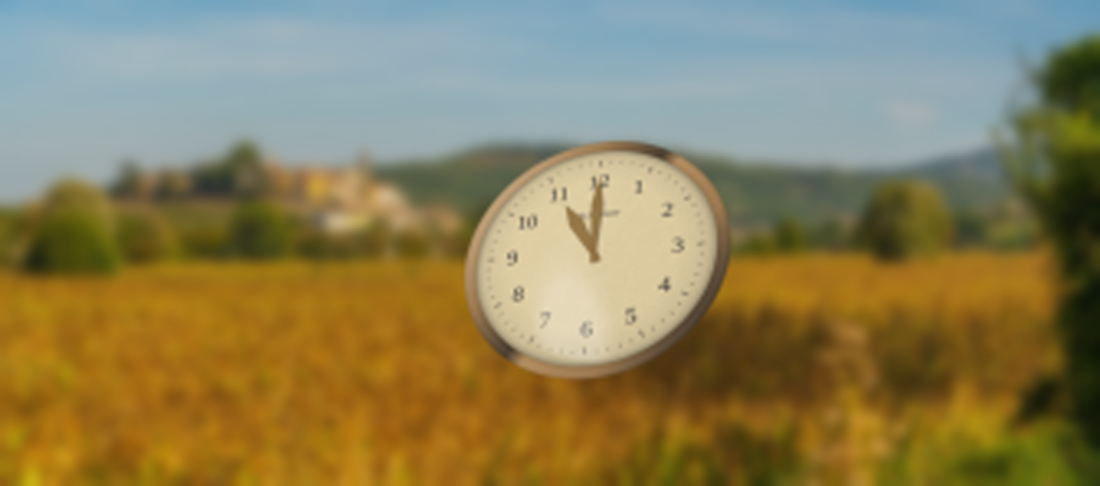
**11:00**
